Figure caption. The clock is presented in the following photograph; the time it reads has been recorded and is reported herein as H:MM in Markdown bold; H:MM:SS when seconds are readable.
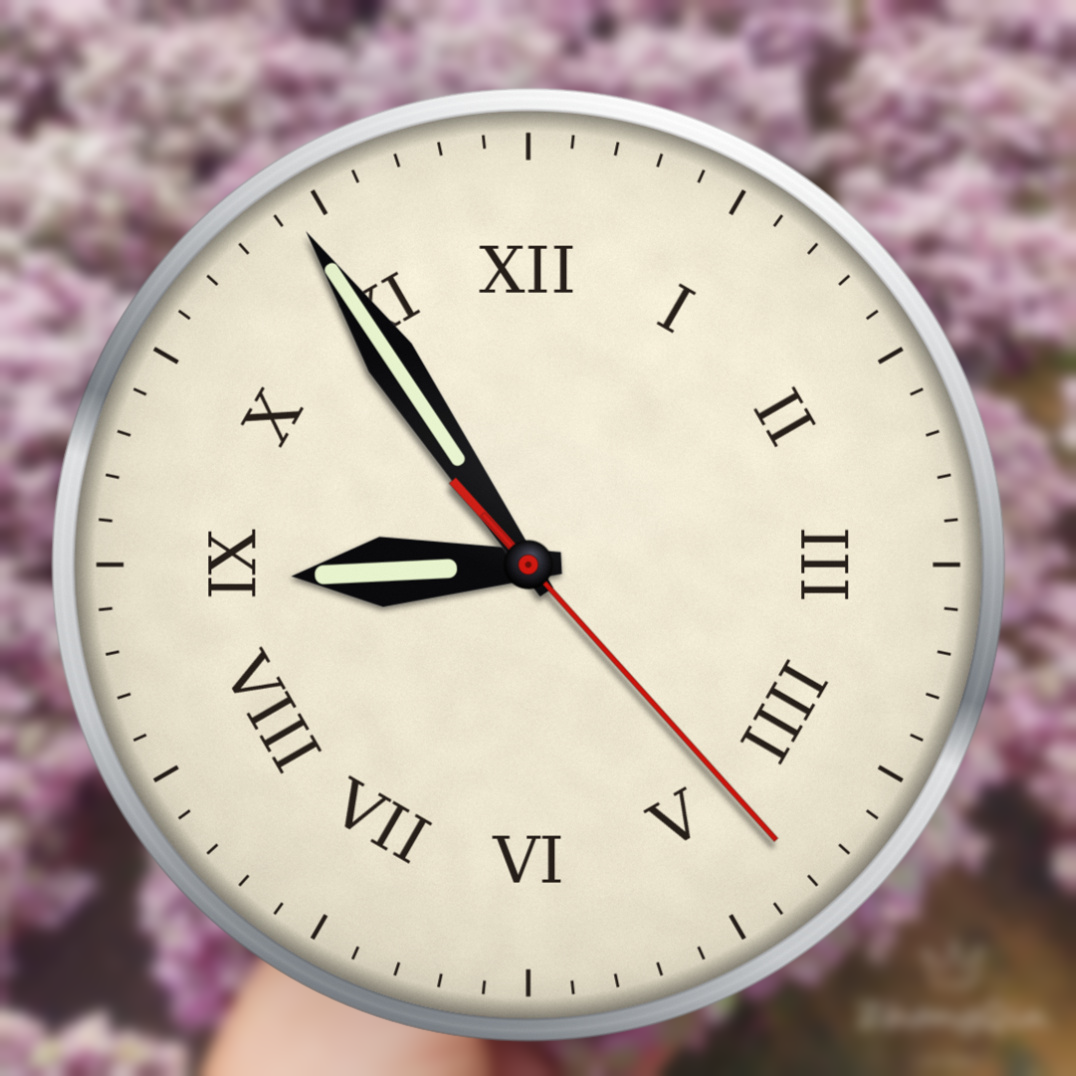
**8:54:23**
